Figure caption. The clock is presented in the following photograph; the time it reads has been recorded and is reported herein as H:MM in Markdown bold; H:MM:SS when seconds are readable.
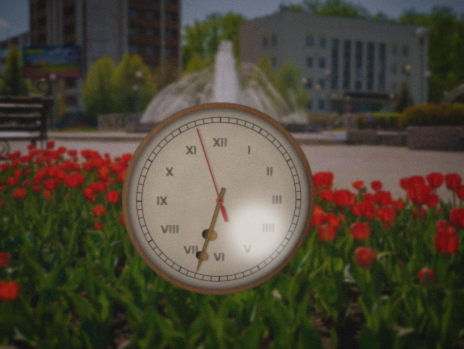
**6:32:57**
